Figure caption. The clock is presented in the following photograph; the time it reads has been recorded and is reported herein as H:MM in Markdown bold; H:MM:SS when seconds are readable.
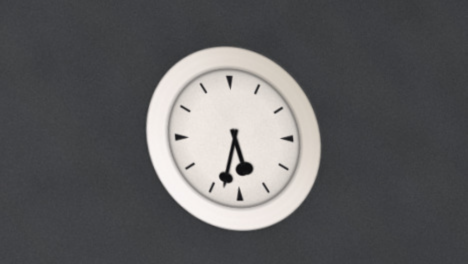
**5:33**
